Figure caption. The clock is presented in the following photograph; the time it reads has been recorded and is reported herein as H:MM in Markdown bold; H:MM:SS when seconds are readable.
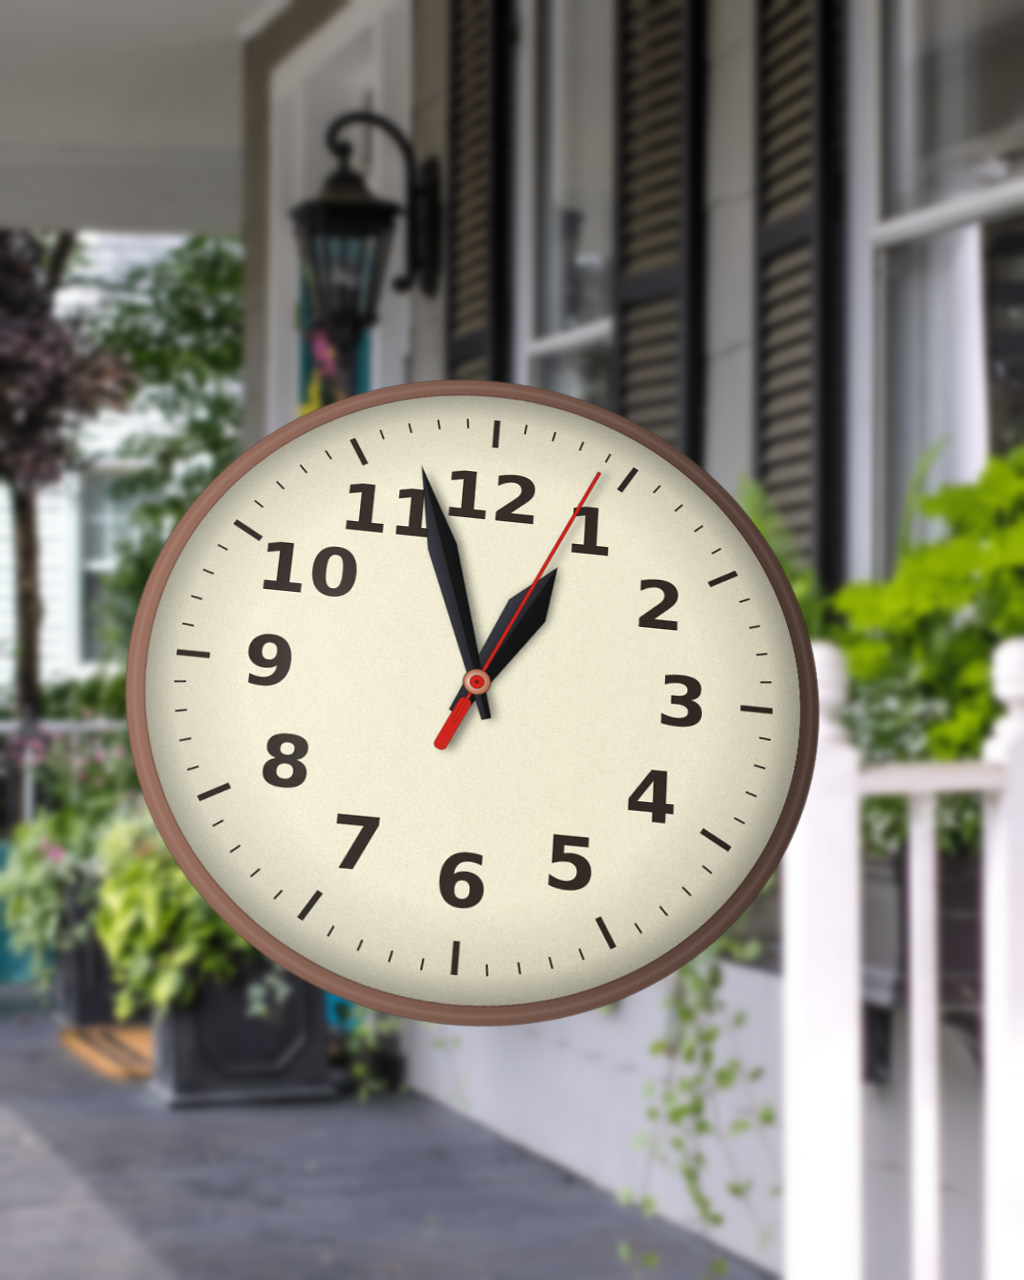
**12:57:04**
